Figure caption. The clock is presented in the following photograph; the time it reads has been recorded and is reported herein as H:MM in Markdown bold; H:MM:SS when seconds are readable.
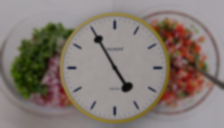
**4:55**
